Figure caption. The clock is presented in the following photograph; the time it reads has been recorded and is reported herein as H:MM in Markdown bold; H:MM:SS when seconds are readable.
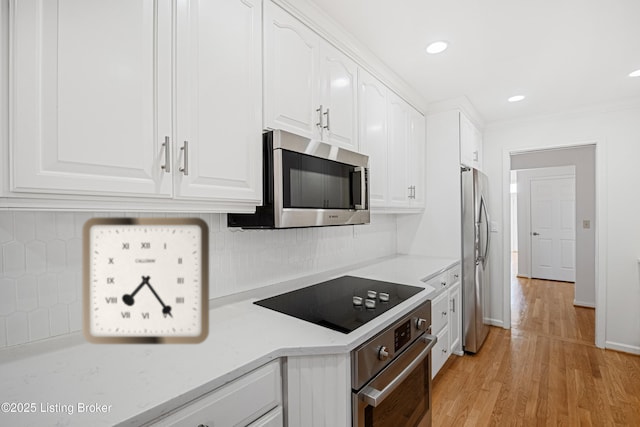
**7:24**
